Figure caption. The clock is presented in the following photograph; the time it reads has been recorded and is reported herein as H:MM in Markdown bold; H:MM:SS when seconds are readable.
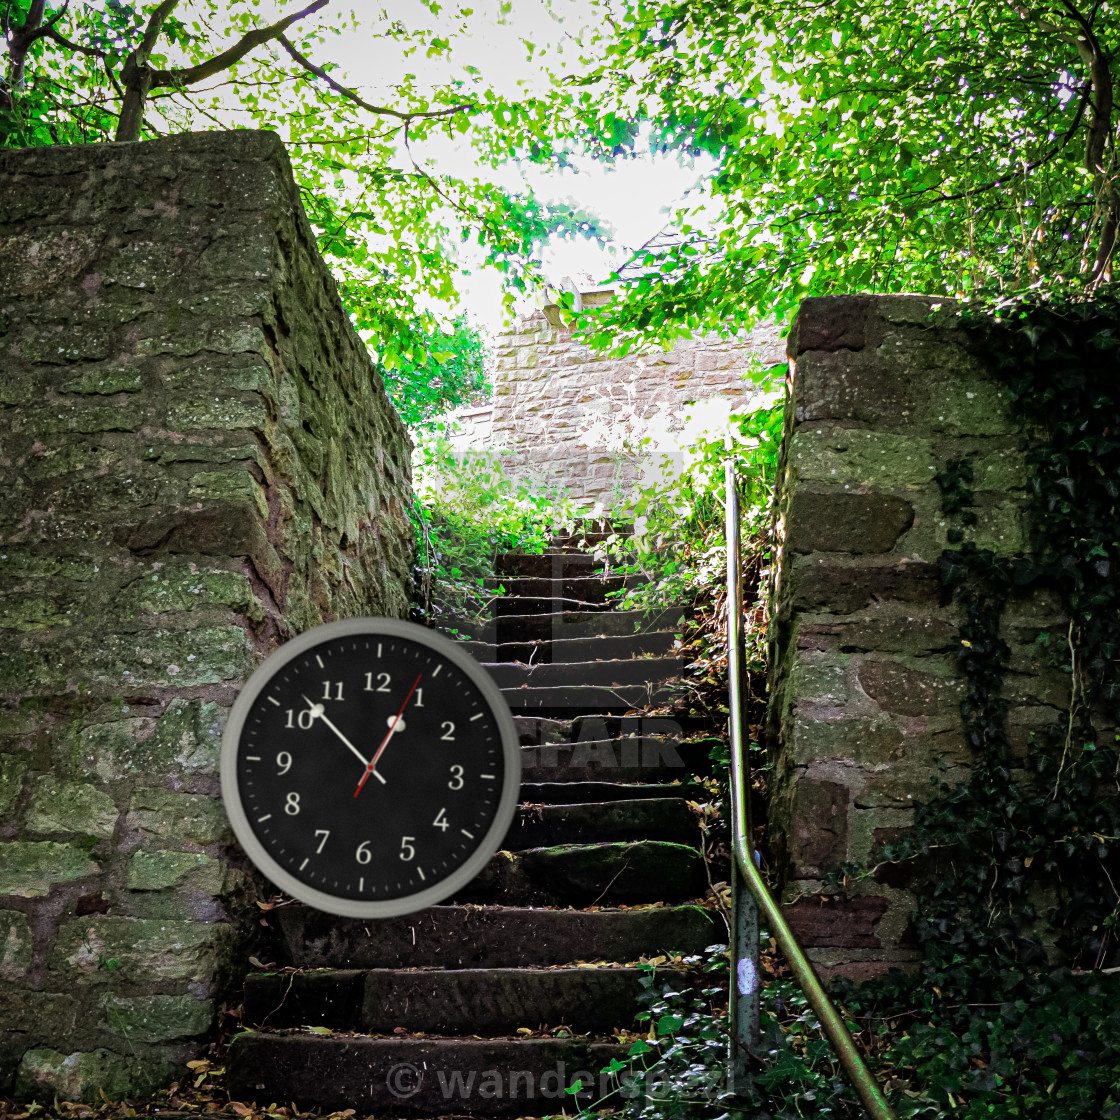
**12:52:04**
